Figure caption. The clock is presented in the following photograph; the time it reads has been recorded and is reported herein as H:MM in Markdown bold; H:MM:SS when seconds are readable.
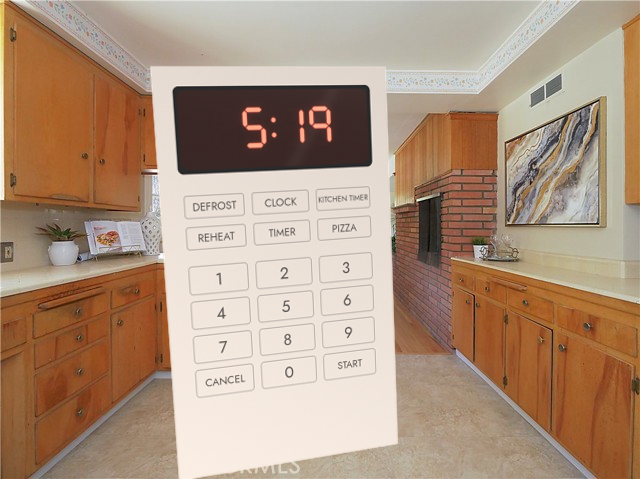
**5:19**
